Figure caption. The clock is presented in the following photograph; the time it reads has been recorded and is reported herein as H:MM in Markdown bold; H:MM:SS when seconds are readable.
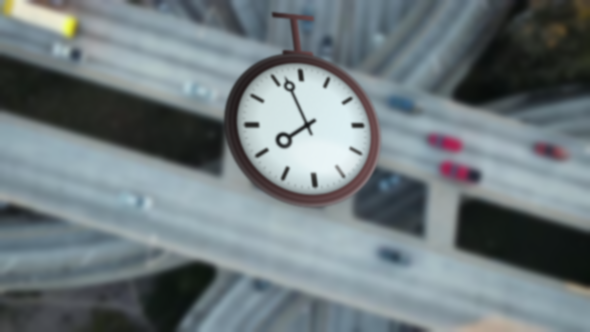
**7:57**
